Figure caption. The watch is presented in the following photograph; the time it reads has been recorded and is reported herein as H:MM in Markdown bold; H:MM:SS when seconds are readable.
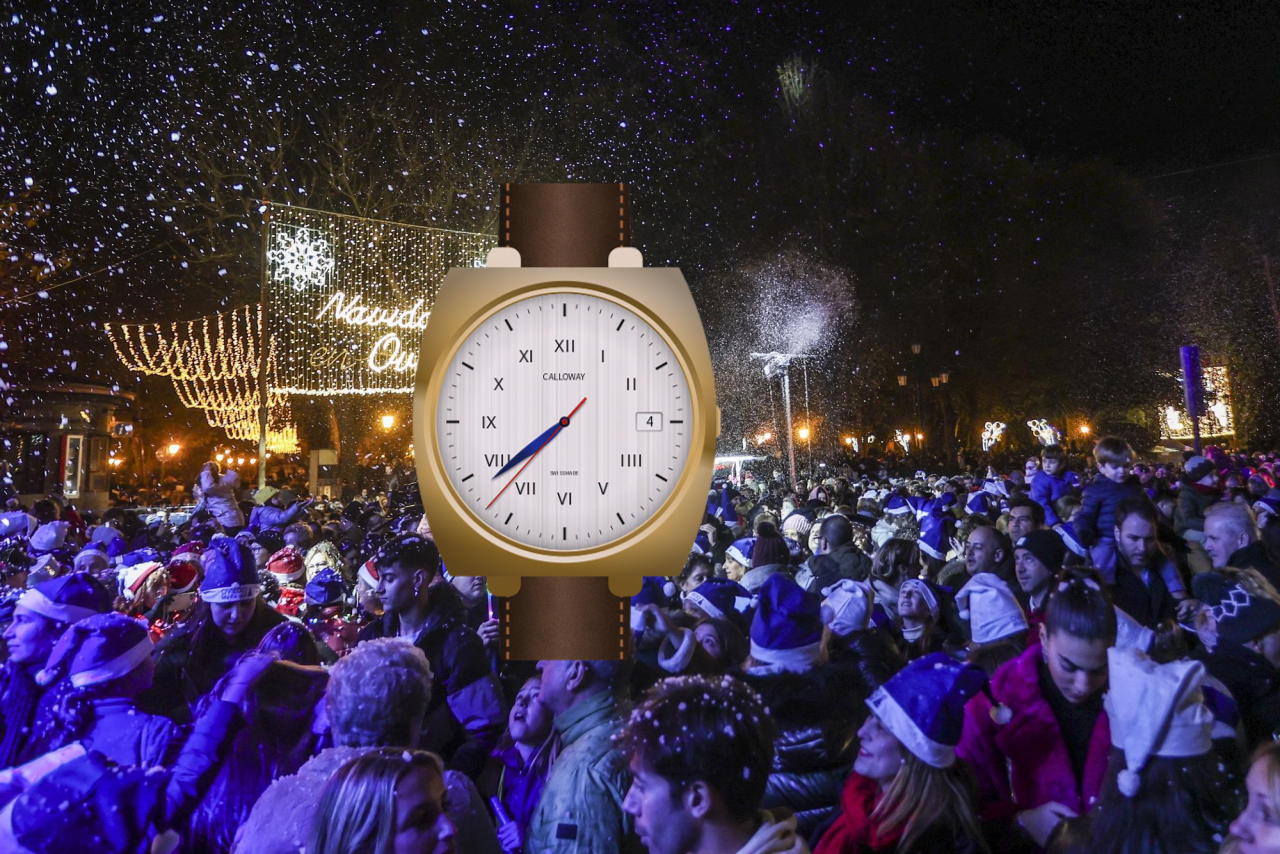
**7:38:37**
